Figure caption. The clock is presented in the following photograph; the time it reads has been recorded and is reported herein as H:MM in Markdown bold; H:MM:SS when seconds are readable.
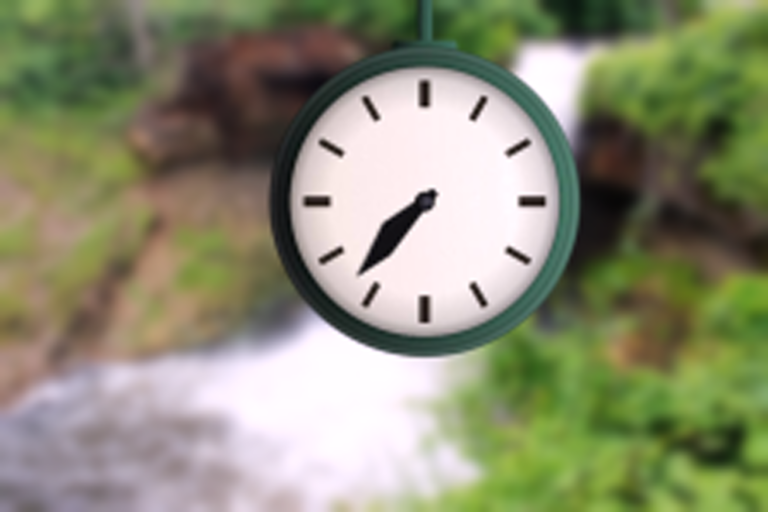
**7:37**
